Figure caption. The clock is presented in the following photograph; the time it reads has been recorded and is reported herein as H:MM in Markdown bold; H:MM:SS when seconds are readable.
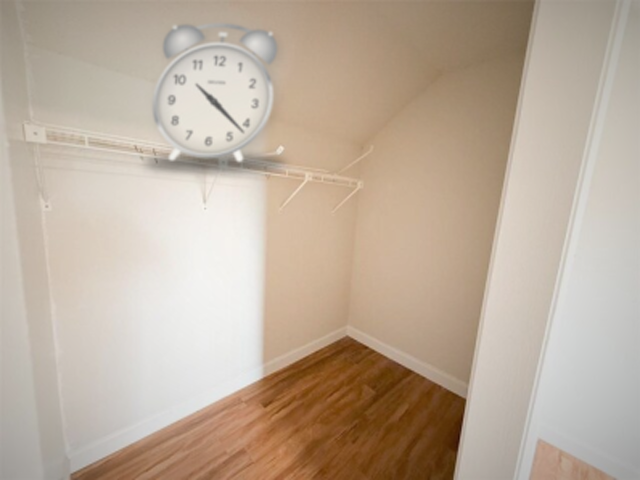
**10:22**
